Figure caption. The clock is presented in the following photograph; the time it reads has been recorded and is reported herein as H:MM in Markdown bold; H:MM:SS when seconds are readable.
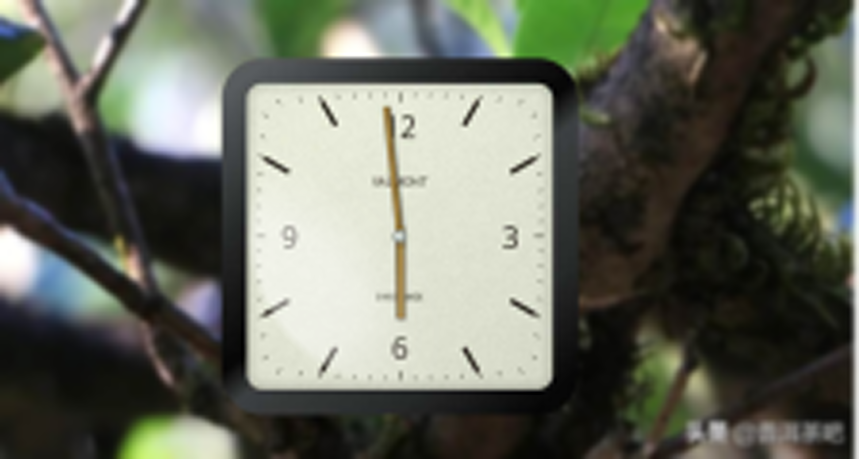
**5:59**
